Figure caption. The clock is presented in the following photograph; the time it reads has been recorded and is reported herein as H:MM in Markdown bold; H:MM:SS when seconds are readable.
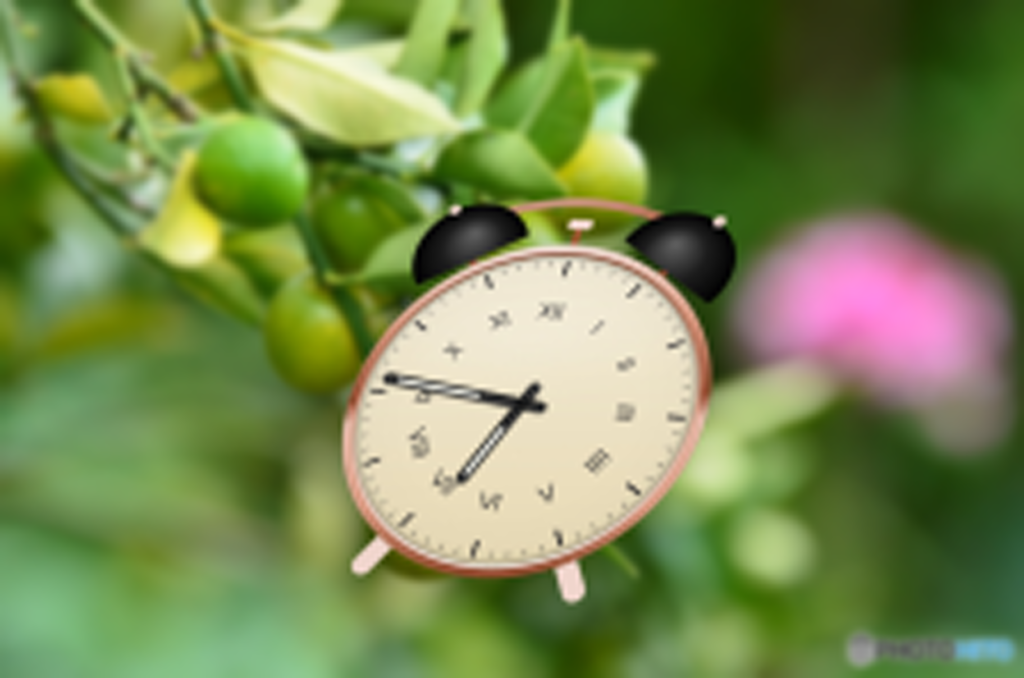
**6:46**
